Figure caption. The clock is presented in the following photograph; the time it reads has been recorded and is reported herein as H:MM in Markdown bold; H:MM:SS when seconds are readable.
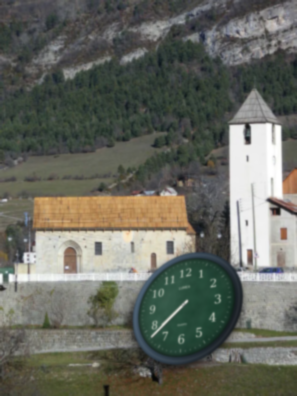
**7:38**
